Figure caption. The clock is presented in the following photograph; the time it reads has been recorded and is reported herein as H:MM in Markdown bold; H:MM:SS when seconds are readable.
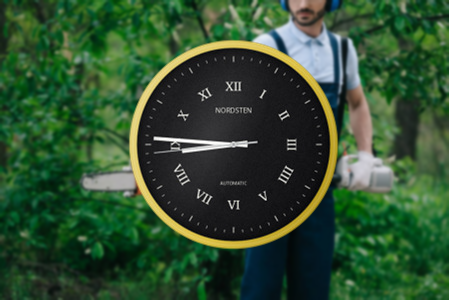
**8:45:44**
